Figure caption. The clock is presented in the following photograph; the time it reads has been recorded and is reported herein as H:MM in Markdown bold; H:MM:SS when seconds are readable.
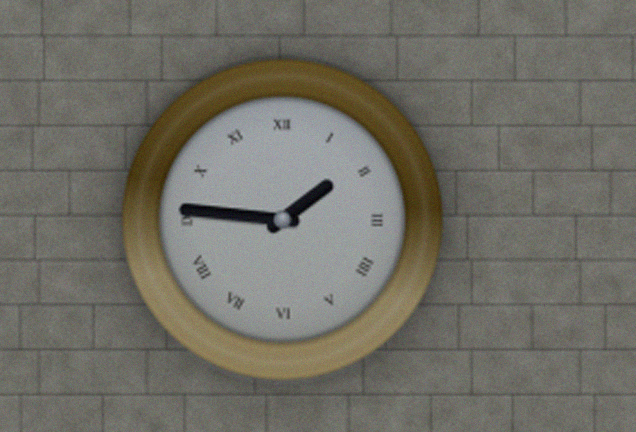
**1:46**
